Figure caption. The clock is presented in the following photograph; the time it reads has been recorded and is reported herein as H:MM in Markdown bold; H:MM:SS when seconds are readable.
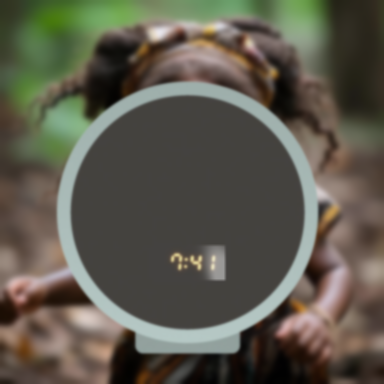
**7:41**
